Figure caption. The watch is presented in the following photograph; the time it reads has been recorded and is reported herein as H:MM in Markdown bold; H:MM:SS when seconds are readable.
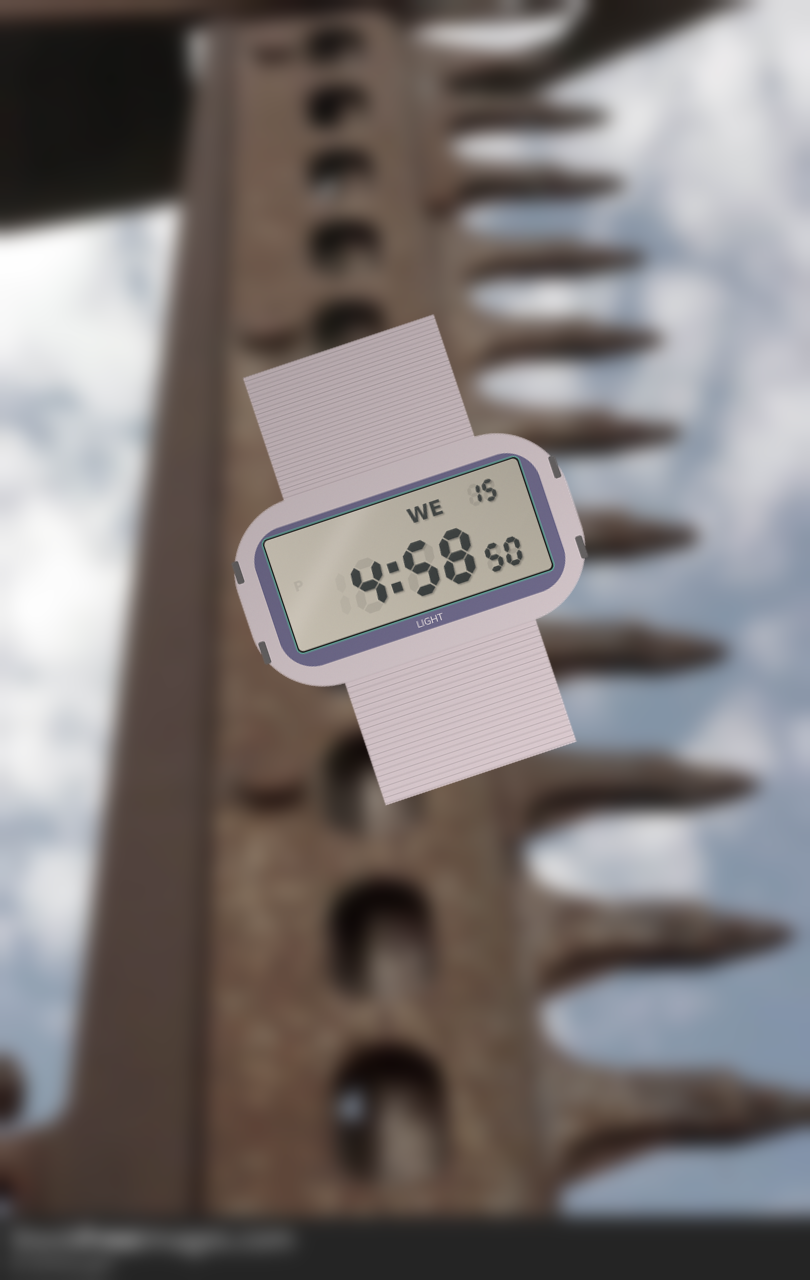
**4:58:50**
